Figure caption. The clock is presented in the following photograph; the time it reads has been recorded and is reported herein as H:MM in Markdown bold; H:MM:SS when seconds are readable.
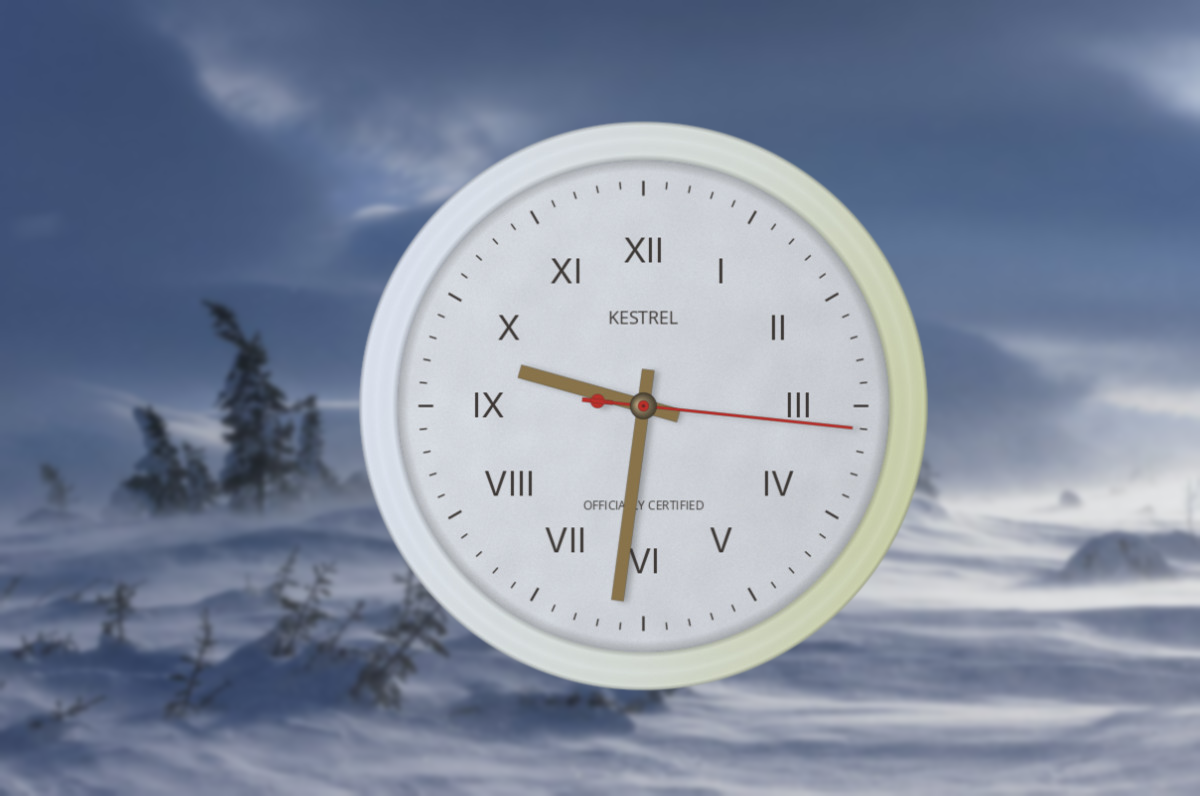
**9:31:16**
